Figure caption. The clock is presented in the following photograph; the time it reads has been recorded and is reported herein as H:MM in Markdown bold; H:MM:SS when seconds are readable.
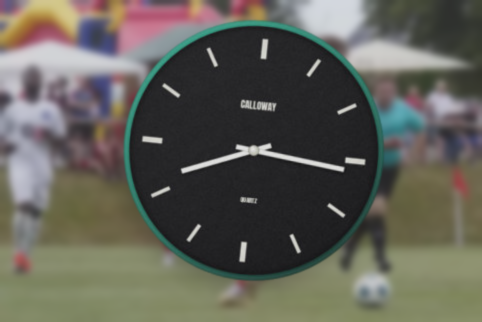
**8:16**
